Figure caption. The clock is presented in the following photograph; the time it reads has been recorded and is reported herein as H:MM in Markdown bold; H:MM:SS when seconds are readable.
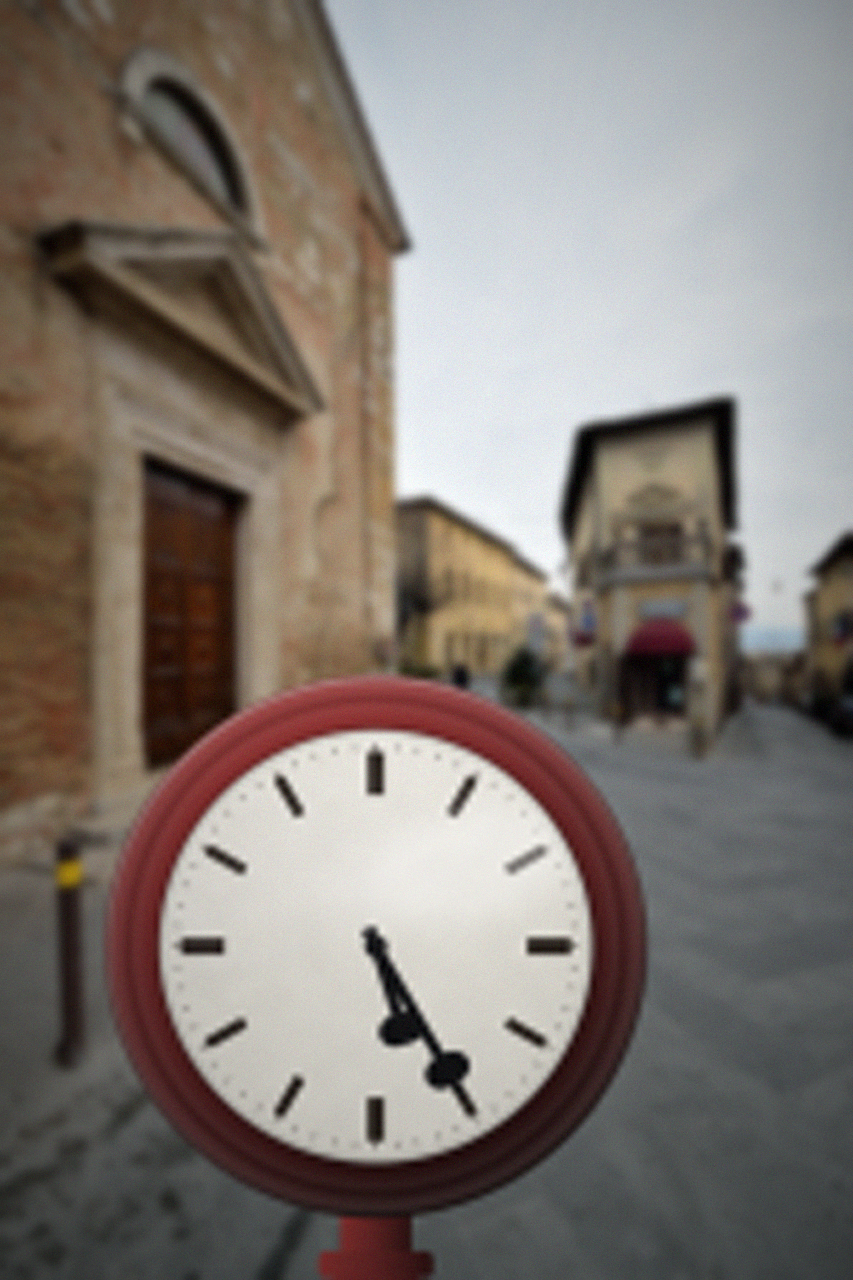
**5:25**
